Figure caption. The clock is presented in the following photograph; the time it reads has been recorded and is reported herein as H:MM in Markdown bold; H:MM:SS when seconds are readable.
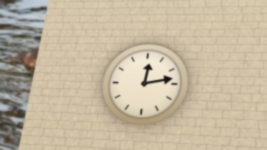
**12:13**
